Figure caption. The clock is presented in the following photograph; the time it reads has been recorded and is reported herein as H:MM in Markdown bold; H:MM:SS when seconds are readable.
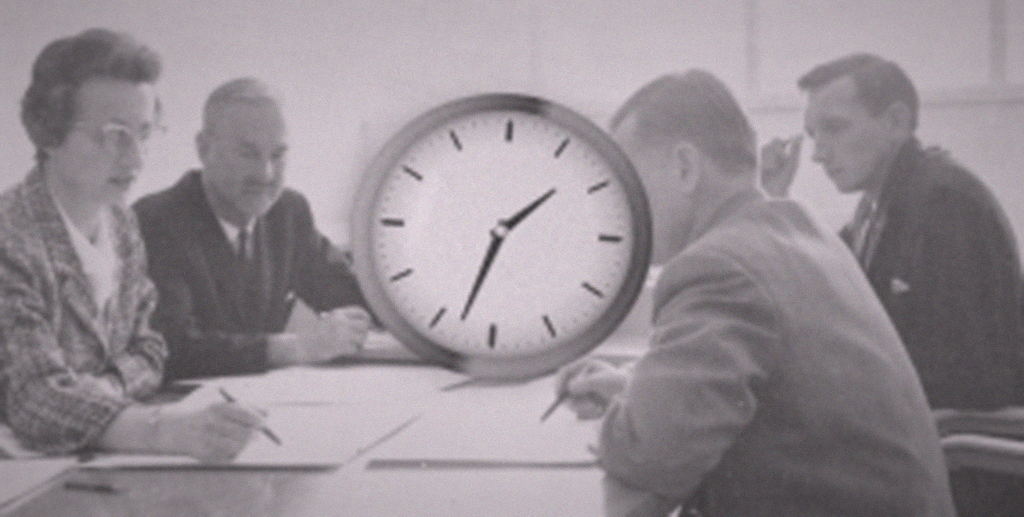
**1:33**
